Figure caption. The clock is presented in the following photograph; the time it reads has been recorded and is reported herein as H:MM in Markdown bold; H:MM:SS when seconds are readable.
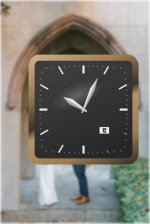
**10:04**
